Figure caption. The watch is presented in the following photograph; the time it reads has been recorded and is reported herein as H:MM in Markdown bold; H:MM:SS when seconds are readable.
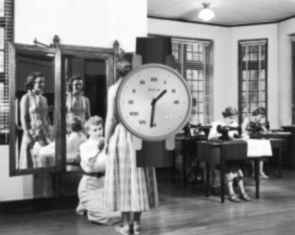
**1:31**
